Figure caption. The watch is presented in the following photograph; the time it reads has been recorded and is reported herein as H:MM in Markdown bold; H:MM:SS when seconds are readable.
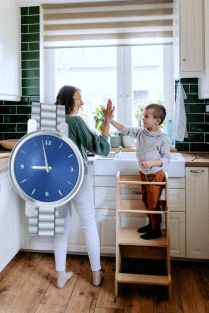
**8:58**
